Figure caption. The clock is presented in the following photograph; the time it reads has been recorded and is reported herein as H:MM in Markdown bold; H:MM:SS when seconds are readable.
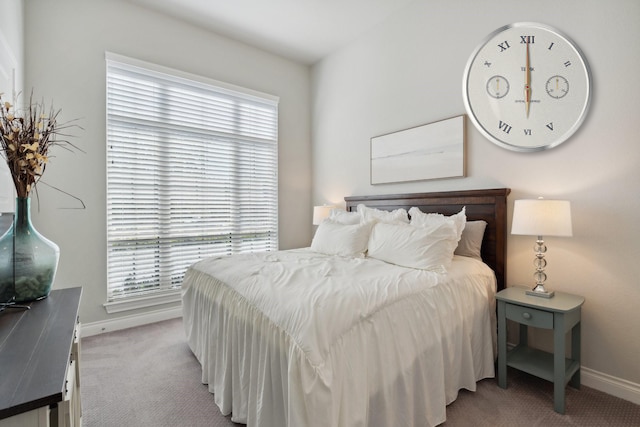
**6:00**
